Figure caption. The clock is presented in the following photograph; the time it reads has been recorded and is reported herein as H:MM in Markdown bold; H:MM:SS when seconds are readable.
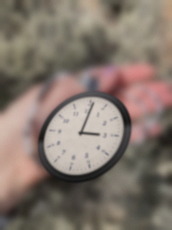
**3:01**
